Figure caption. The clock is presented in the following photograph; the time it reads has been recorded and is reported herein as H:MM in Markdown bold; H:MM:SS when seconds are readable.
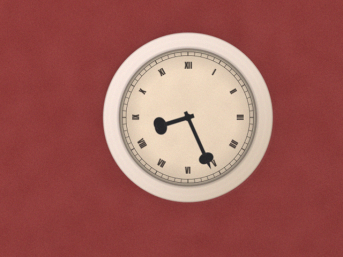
**8:26**
